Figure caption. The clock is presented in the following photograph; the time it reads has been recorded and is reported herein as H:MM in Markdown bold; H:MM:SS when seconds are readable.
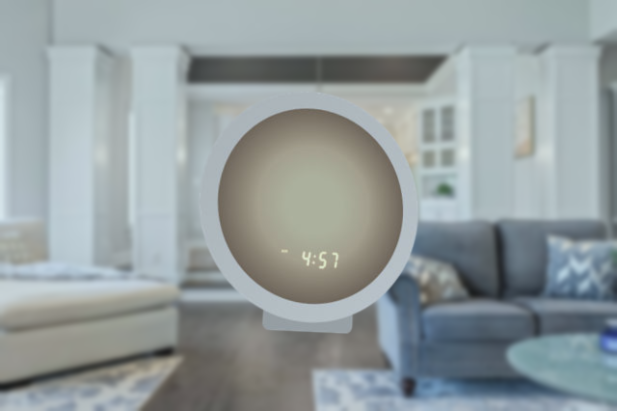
**4:57**
